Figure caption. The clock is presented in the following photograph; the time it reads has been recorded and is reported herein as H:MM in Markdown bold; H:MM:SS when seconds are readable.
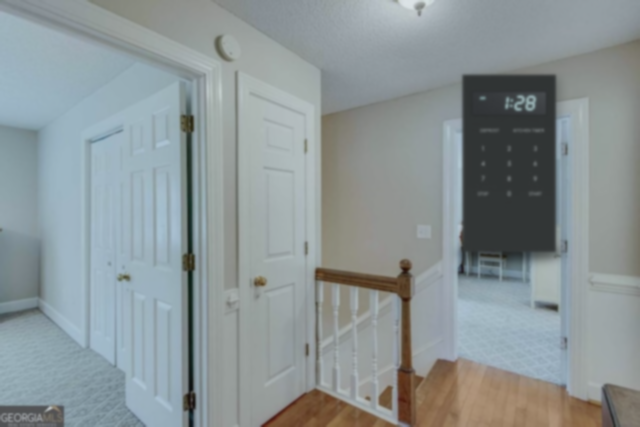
**1:28**
